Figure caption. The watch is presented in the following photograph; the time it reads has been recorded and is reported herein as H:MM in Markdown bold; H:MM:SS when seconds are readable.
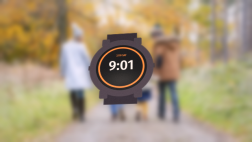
**9:01**
